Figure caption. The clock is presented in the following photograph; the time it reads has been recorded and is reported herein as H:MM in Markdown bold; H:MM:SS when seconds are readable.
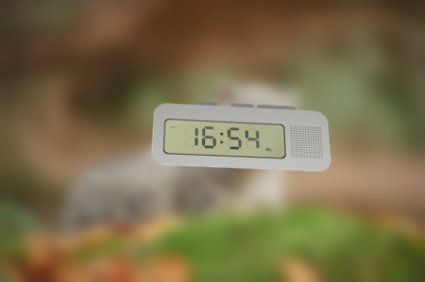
**16:54**
